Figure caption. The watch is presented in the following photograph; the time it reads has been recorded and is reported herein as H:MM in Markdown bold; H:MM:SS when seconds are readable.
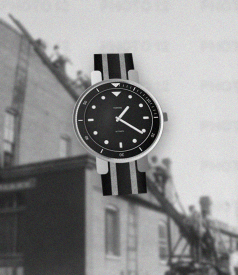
**1:21**
